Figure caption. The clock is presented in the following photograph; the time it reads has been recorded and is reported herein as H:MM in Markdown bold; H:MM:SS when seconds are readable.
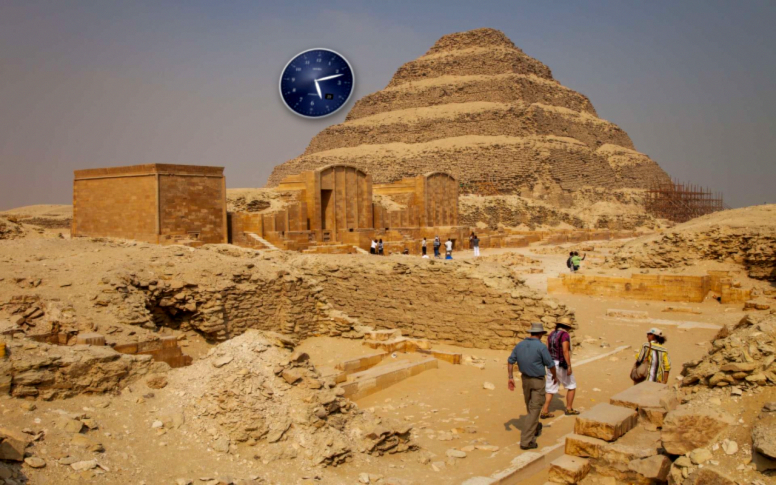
**5:12**
